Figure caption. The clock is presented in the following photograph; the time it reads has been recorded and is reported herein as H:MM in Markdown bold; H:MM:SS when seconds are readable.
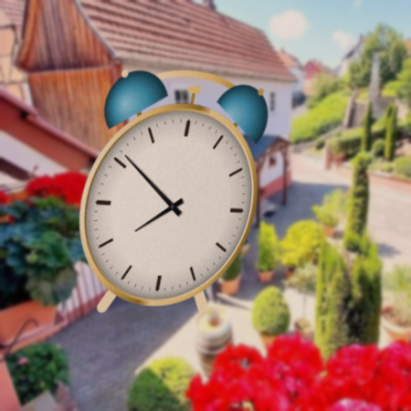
**7:51**
